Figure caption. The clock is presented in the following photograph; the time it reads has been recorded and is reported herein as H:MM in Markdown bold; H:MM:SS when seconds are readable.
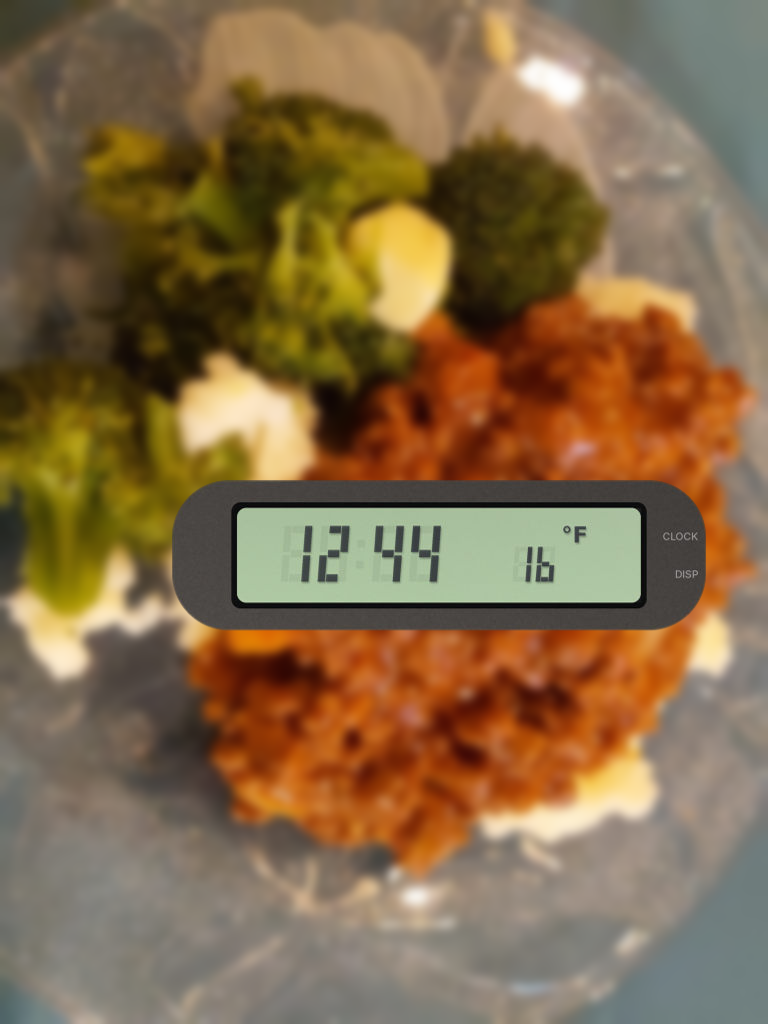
**12:44**
